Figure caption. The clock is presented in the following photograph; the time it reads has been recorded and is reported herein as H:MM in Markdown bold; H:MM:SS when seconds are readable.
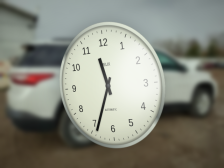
**11:34**
